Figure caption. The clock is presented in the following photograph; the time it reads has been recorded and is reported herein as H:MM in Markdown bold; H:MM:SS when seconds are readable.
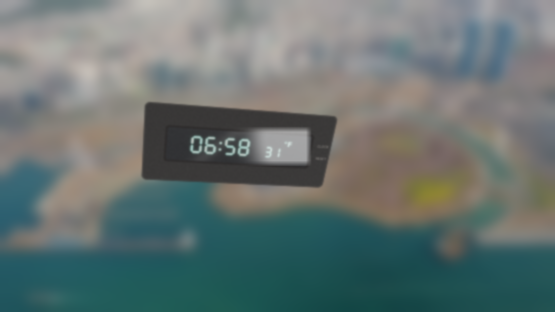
**6:58**
